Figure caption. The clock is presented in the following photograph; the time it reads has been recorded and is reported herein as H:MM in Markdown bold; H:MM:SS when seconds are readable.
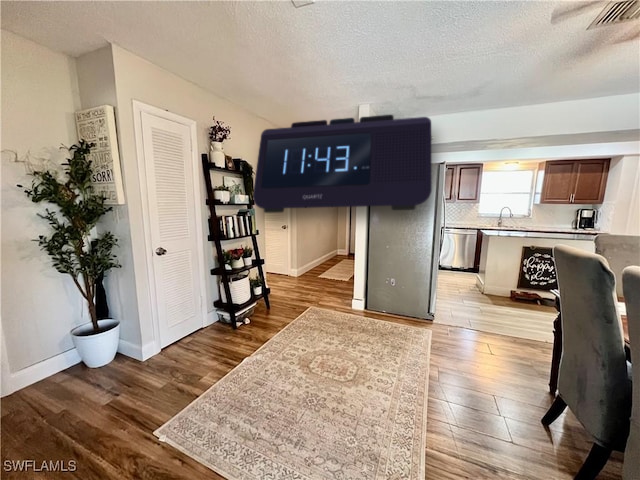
**11:43**
